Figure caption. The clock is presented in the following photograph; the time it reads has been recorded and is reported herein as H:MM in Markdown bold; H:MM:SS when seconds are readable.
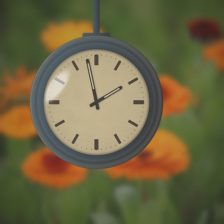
**1:58**
